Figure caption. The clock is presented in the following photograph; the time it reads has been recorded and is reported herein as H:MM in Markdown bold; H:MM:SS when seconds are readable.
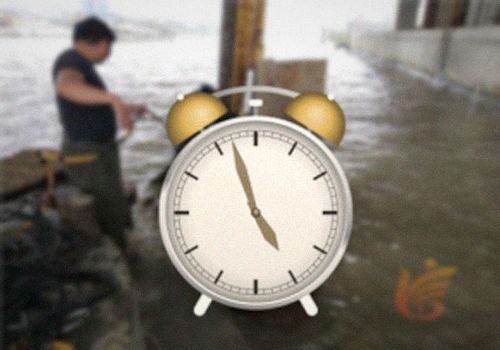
**4:57**
